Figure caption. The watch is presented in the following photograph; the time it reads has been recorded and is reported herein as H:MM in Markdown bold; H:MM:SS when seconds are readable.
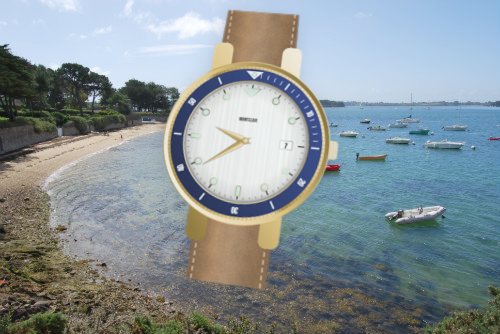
**9:39**
